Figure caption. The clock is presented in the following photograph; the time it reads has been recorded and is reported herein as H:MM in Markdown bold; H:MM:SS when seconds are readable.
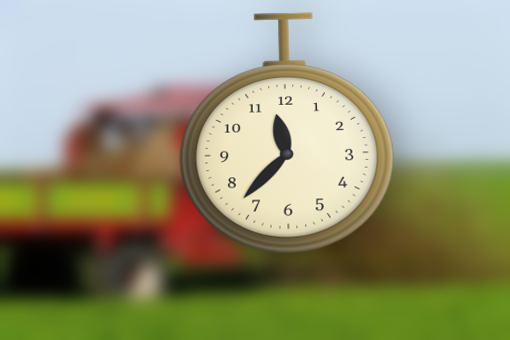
**11:37**
